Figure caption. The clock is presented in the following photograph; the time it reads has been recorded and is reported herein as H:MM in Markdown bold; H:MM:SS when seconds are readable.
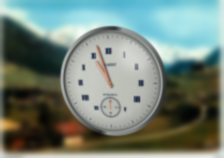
**10:57**
